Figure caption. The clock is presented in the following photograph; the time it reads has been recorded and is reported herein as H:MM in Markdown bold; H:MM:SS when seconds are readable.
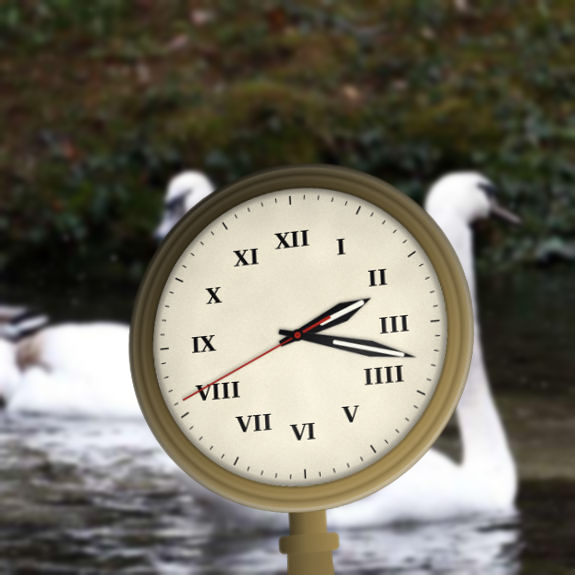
**2:17:41**
